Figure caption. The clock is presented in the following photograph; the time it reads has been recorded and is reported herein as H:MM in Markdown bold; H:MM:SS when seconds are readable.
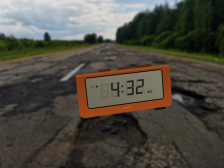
**4:32**
